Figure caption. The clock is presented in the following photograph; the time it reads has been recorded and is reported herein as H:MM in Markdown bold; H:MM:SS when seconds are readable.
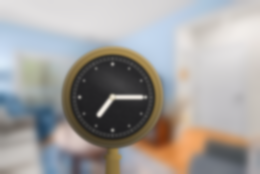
**7:15**
